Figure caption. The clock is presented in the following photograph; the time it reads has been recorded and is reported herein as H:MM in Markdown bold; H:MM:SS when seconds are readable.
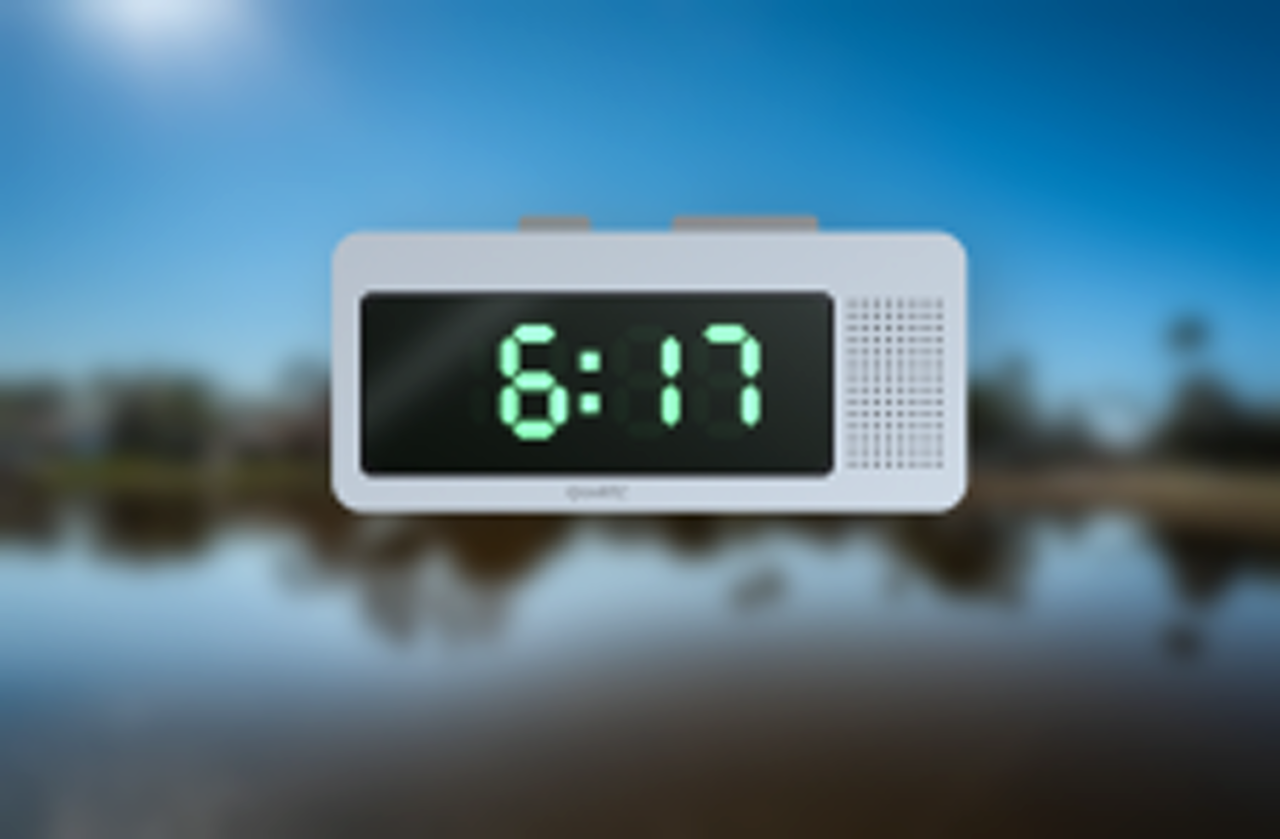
**6:17**
